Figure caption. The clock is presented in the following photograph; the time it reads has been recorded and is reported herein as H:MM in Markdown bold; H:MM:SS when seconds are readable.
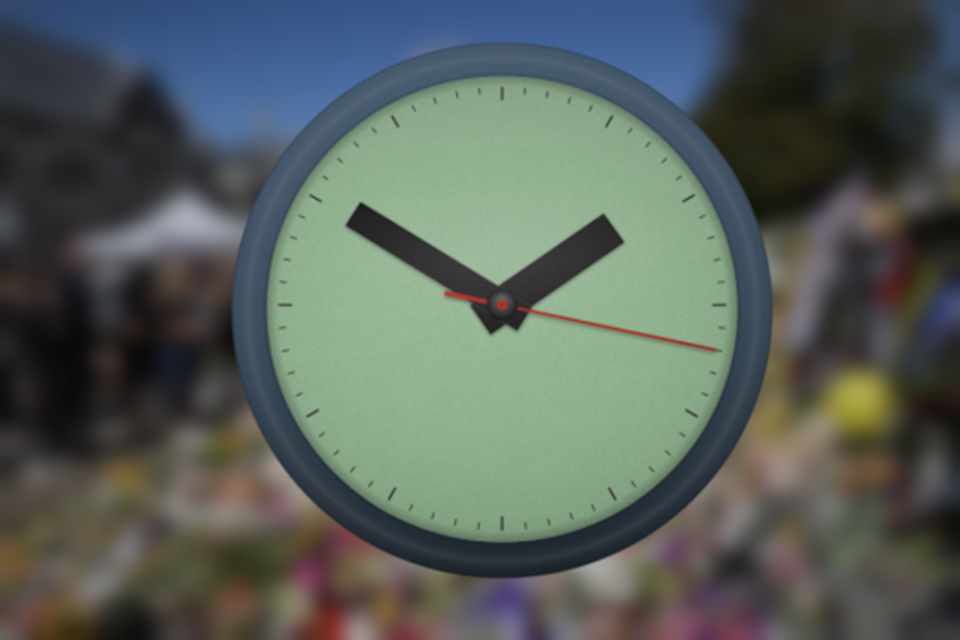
**1:50:17**
